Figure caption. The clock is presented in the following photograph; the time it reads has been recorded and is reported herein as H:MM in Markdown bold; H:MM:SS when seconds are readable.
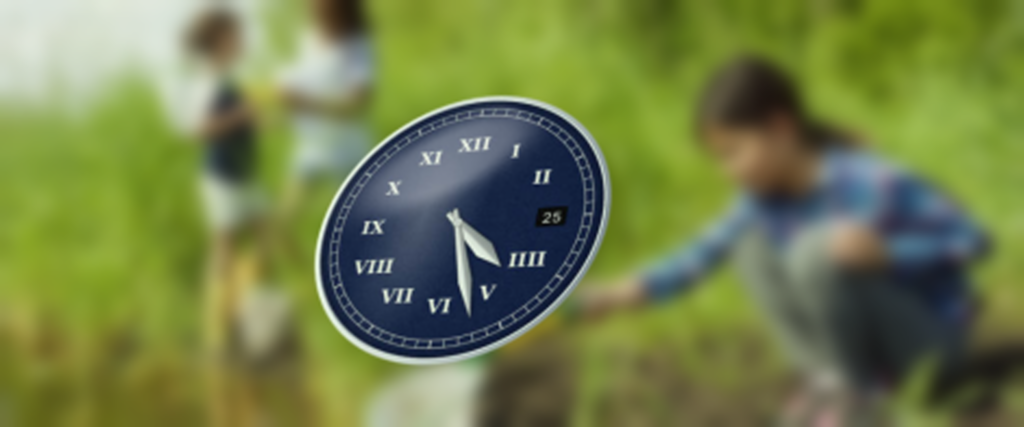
**4:27**
